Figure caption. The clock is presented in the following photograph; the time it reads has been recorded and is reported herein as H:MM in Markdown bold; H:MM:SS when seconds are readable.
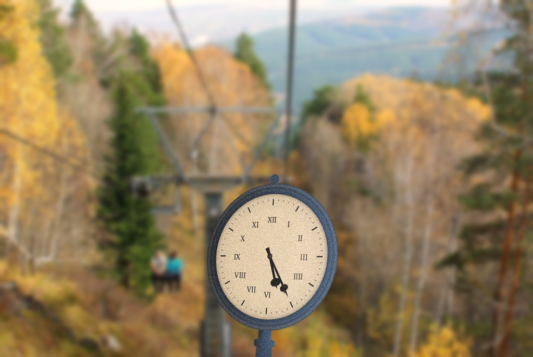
**5:25**
